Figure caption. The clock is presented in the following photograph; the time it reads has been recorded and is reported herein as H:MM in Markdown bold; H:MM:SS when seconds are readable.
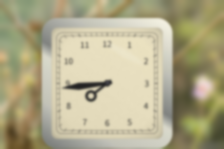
**7:44**
